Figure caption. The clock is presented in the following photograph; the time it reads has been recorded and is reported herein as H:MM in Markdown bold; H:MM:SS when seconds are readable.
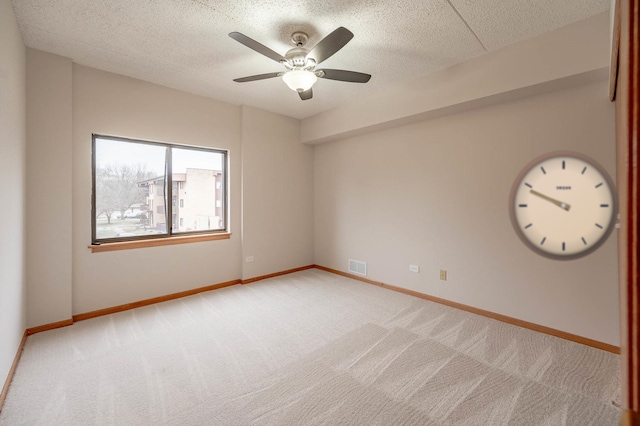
**9:49**
